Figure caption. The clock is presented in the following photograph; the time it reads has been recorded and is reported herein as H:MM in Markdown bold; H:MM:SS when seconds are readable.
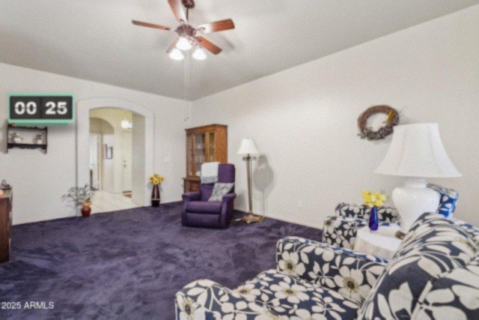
**0:25**
